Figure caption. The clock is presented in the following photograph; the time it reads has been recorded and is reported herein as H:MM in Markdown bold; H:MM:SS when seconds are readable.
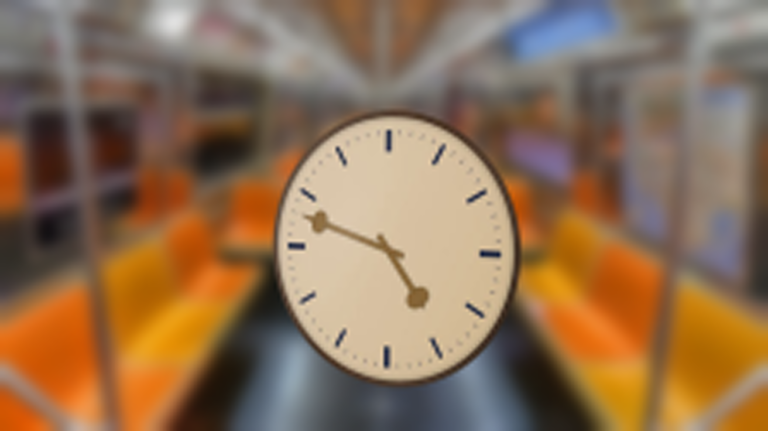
**4:48**
